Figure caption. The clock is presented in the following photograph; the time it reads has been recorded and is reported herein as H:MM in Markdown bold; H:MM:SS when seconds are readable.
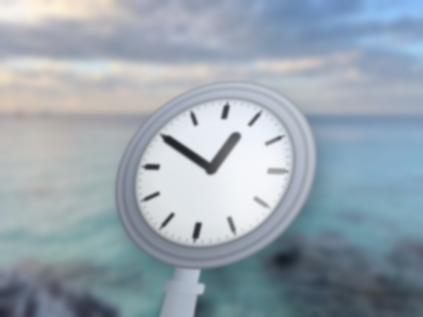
**12:50**
